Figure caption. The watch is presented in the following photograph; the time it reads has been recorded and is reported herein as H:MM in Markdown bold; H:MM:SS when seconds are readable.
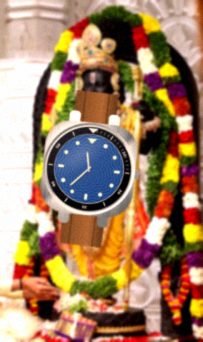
**11:37**
